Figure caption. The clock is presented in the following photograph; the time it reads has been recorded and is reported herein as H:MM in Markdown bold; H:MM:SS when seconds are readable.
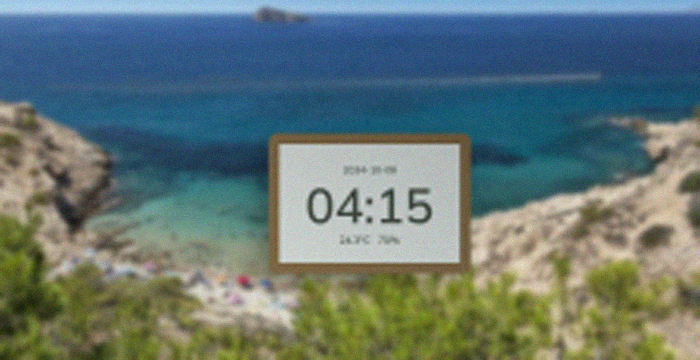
**4:15**
